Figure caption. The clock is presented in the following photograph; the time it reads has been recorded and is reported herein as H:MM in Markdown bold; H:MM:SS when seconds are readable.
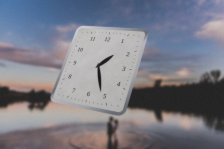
**1:26**
